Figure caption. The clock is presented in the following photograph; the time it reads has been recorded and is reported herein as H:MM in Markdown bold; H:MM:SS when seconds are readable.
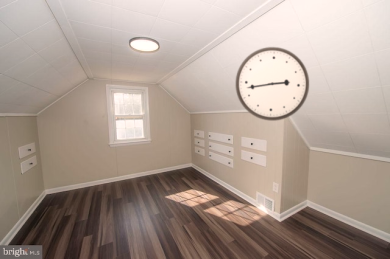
**2:43**
